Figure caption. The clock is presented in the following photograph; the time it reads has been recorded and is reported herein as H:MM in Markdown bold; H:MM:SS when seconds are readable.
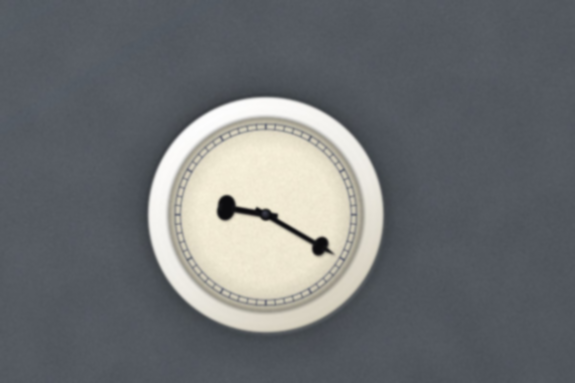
**9:20**
